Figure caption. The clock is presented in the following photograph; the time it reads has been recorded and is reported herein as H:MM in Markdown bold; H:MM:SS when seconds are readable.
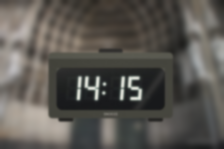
**14:15**
